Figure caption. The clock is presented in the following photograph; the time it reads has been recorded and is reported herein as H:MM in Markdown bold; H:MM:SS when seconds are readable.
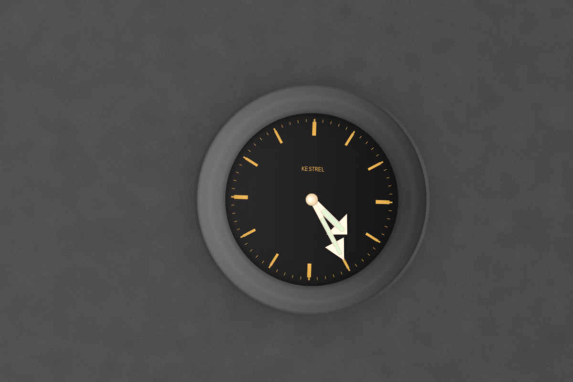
**4:25**
